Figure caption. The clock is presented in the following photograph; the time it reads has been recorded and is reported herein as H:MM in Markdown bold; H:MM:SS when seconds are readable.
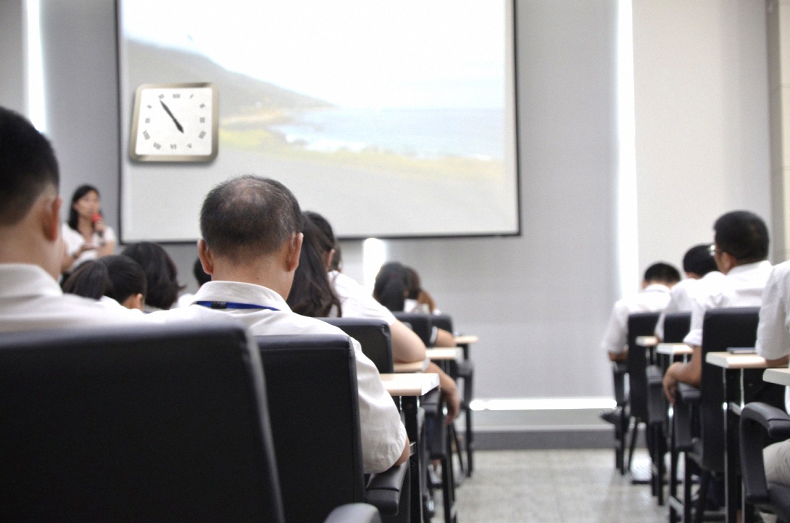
**4:54**
